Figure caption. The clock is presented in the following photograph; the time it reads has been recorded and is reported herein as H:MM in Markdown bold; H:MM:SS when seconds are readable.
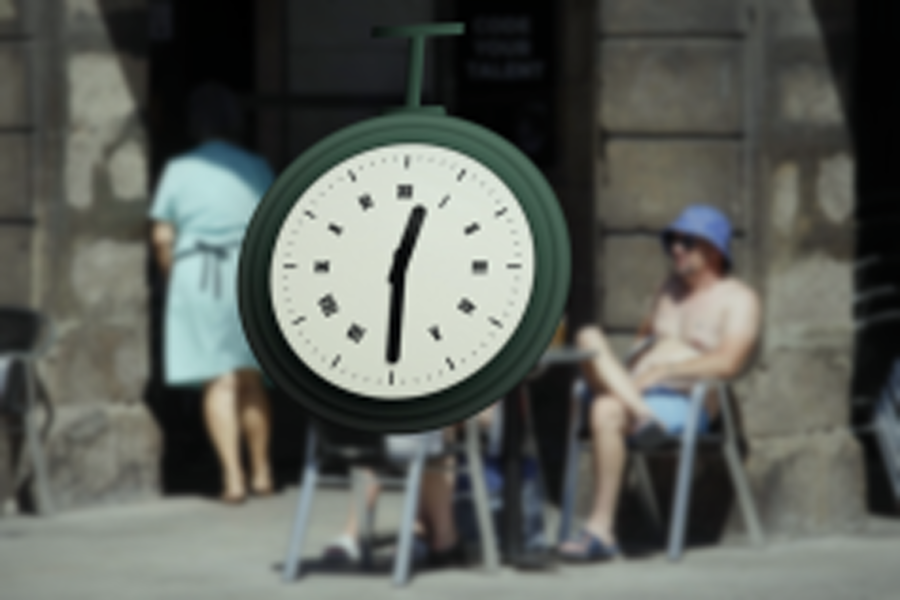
**12:30**
